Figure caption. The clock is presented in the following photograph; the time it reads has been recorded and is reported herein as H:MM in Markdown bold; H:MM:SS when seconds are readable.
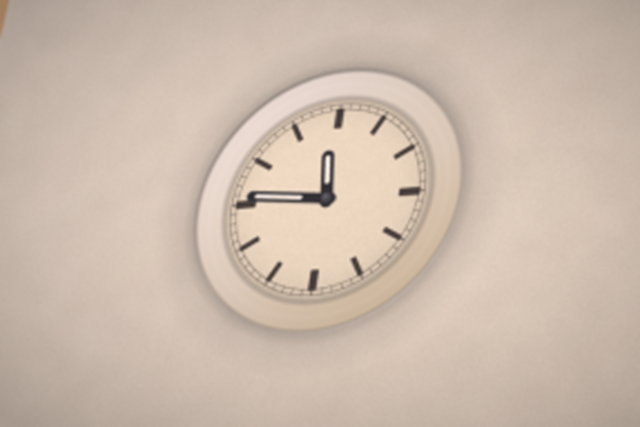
**11:46**
